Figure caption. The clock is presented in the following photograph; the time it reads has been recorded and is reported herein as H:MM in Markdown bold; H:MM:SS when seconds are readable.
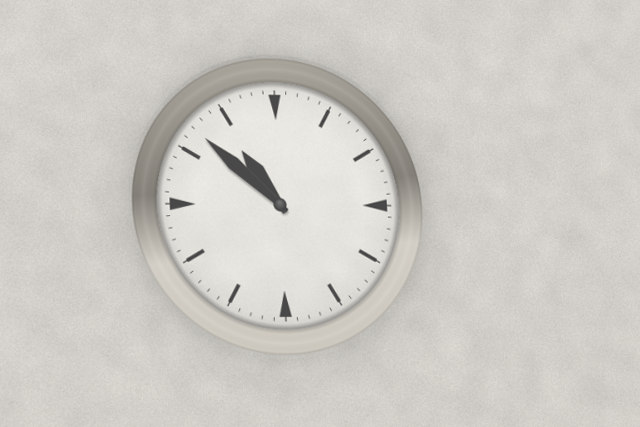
**10:52**
